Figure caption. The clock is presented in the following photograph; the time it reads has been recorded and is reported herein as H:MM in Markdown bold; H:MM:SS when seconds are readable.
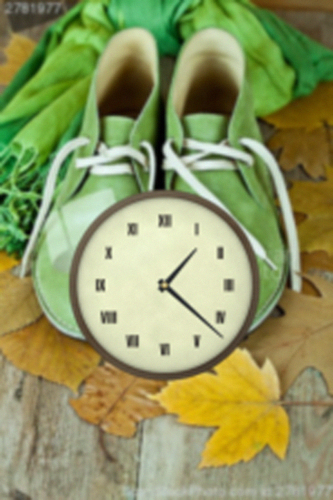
**1:22**
